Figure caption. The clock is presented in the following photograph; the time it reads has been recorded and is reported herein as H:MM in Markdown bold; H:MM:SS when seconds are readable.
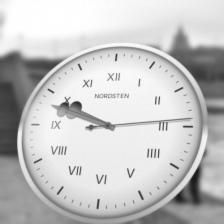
**9:48:14**
